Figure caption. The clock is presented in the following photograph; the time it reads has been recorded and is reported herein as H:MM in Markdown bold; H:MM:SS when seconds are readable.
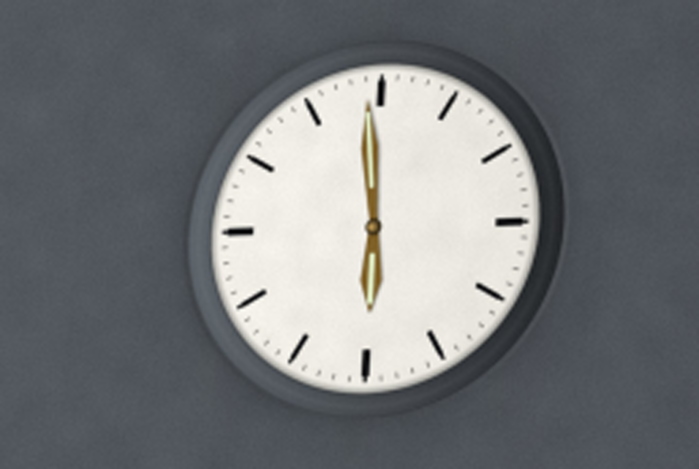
**5:59**
